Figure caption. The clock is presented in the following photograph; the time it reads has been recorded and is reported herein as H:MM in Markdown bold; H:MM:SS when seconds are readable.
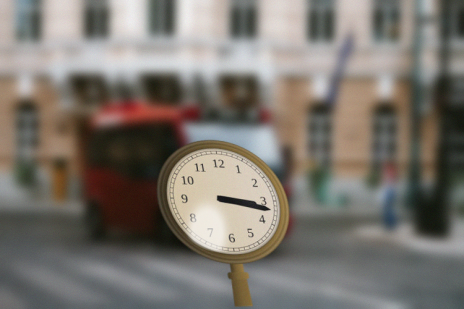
**3:17**
